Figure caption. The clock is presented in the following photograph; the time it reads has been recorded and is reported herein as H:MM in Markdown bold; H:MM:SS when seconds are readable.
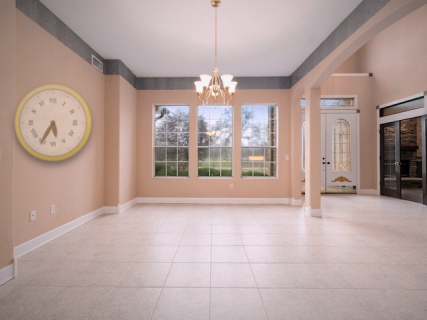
**5:35**
